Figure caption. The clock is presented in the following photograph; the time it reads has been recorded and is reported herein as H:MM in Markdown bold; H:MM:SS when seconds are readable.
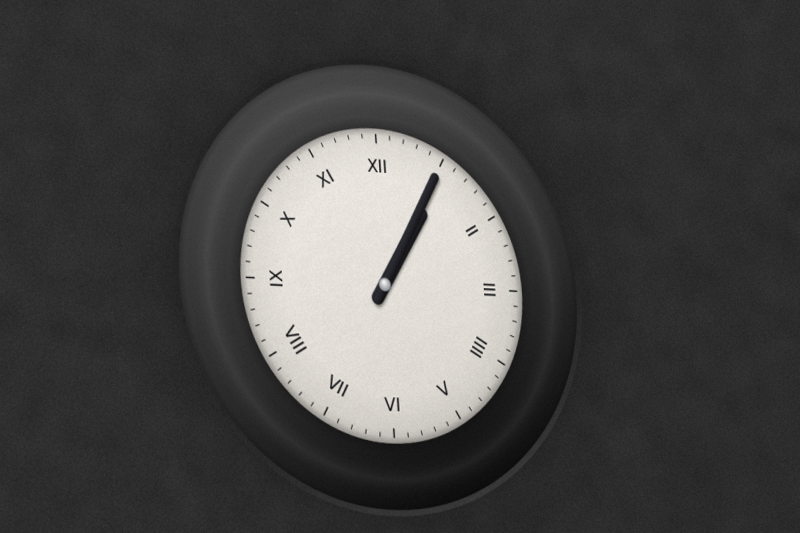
**1:05**
